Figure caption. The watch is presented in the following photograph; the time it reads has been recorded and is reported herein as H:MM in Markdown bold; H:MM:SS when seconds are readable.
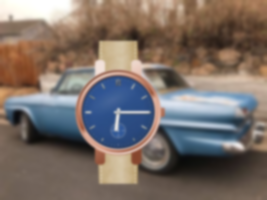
**6:15**
